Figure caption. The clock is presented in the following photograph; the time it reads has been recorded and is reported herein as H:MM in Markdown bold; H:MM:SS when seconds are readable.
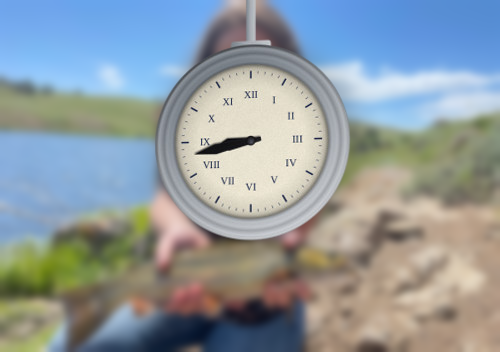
**8:43**
